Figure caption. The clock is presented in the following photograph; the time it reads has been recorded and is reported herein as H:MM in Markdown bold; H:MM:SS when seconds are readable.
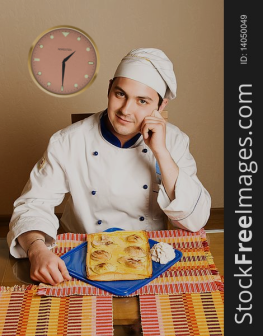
**1:30**
